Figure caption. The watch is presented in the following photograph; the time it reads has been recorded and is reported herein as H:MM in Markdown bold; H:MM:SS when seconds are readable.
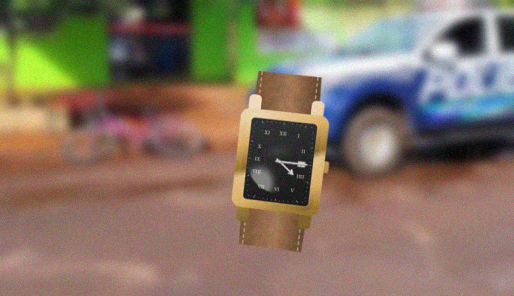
**4:15**
